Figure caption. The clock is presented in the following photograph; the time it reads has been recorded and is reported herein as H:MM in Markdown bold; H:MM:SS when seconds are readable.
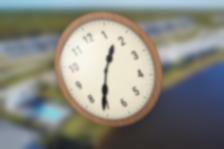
**1:36**
